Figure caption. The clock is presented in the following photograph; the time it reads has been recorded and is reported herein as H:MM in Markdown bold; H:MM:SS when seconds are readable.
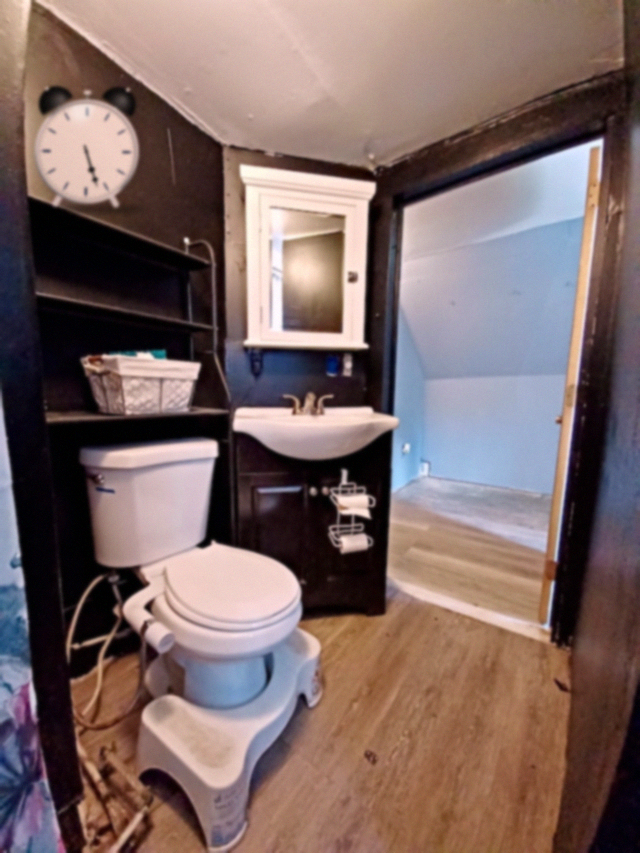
**5:27**
